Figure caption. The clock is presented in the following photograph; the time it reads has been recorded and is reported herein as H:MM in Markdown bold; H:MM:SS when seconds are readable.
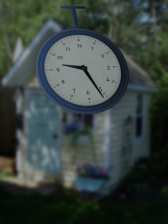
**9:26**
